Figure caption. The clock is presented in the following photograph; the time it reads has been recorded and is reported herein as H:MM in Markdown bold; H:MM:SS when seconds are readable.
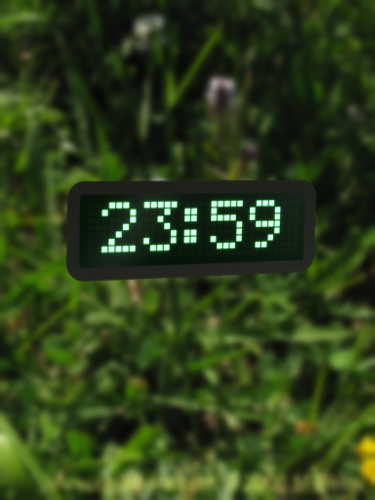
**23:59**
